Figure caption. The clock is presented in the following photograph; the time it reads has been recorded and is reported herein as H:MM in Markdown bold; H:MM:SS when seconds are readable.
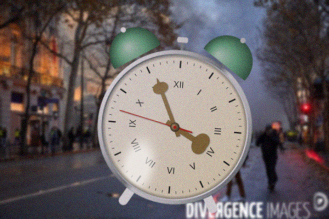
**3:55:47**
